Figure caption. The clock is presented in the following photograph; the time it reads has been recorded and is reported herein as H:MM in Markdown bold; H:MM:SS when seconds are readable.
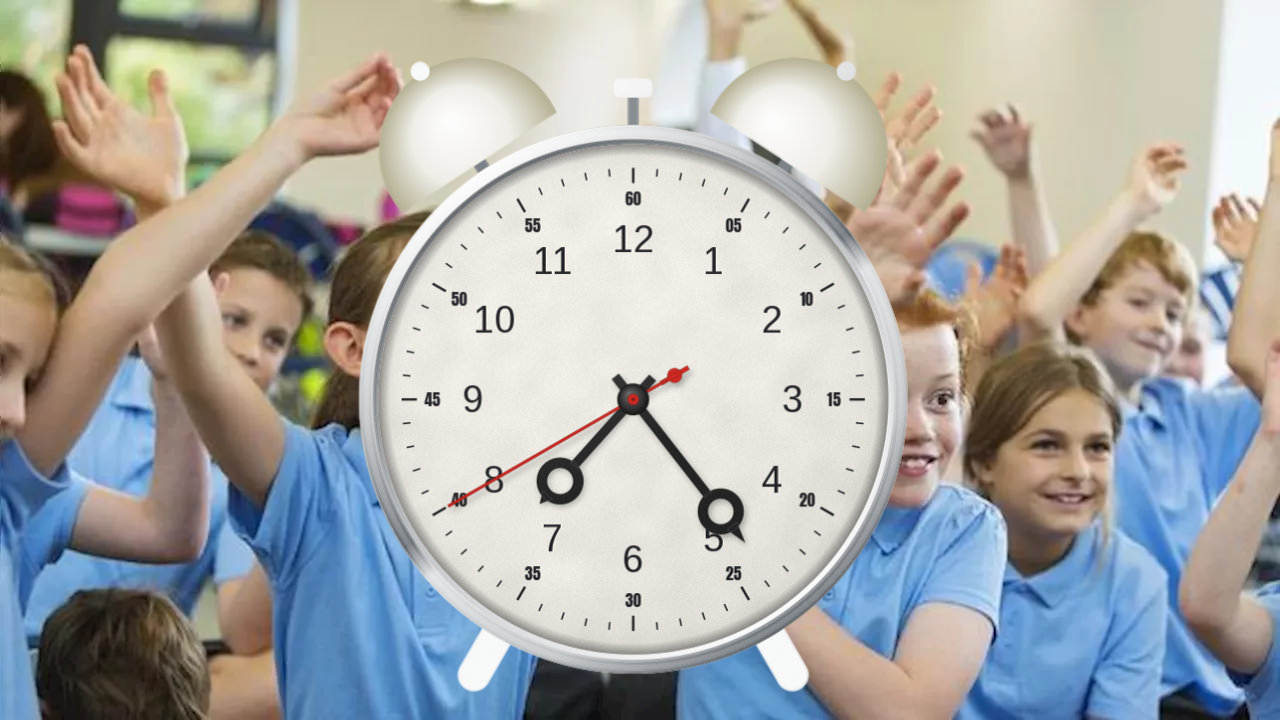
**7:23:40**
